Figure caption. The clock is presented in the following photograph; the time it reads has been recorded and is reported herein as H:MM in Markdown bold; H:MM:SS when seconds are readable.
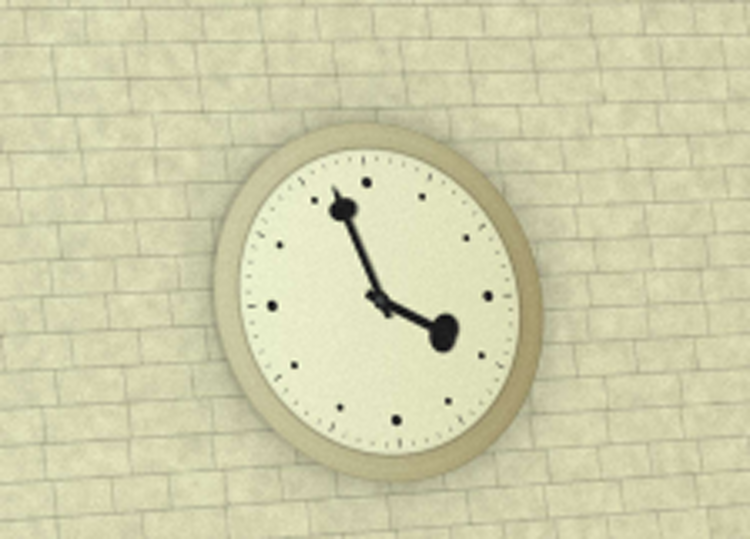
**3:57**
